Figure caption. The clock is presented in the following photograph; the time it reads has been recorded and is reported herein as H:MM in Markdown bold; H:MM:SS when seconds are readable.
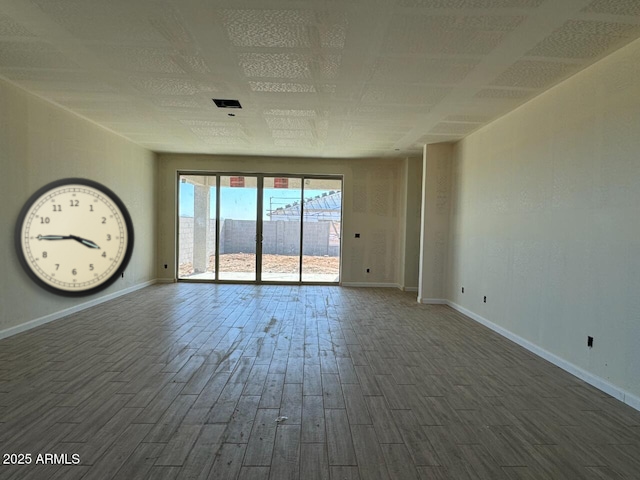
**3:45**
